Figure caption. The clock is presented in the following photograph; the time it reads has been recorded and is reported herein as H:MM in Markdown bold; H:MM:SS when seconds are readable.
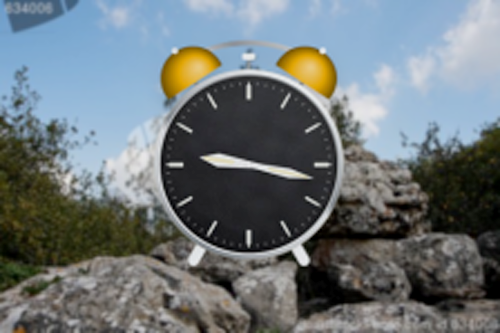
**9:17**
